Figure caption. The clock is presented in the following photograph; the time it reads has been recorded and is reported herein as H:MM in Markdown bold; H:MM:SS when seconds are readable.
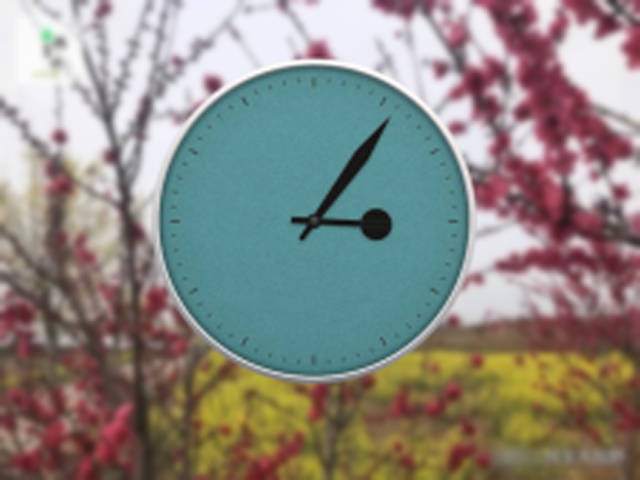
**3:06**
